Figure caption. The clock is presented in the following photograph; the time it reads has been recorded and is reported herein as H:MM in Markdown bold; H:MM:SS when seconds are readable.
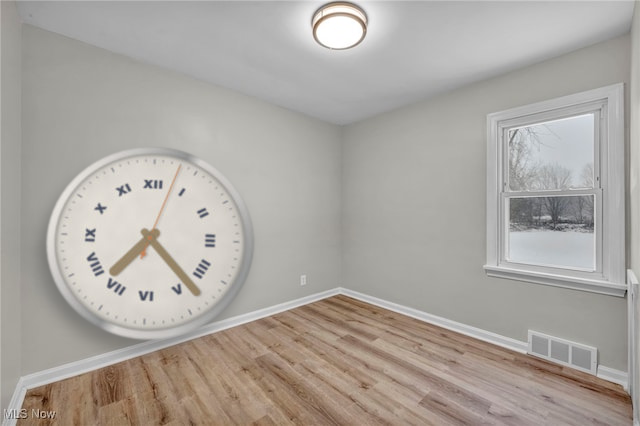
**7:23:03**
